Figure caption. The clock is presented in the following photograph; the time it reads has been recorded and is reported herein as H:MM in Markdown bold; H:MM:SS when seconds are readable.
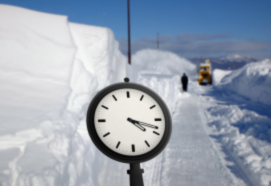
**4:18**
